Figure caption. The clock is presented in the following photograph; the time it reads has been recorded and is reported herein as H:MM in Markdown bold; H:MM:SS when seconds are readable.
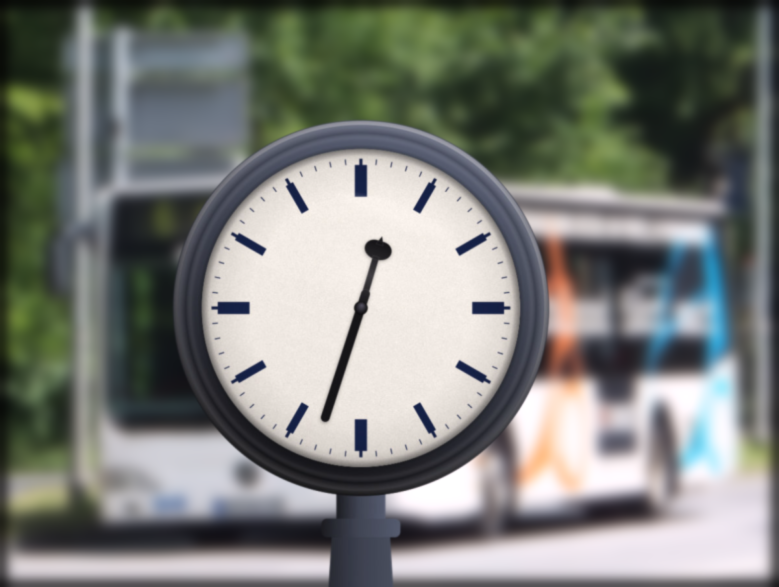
**12:33**
